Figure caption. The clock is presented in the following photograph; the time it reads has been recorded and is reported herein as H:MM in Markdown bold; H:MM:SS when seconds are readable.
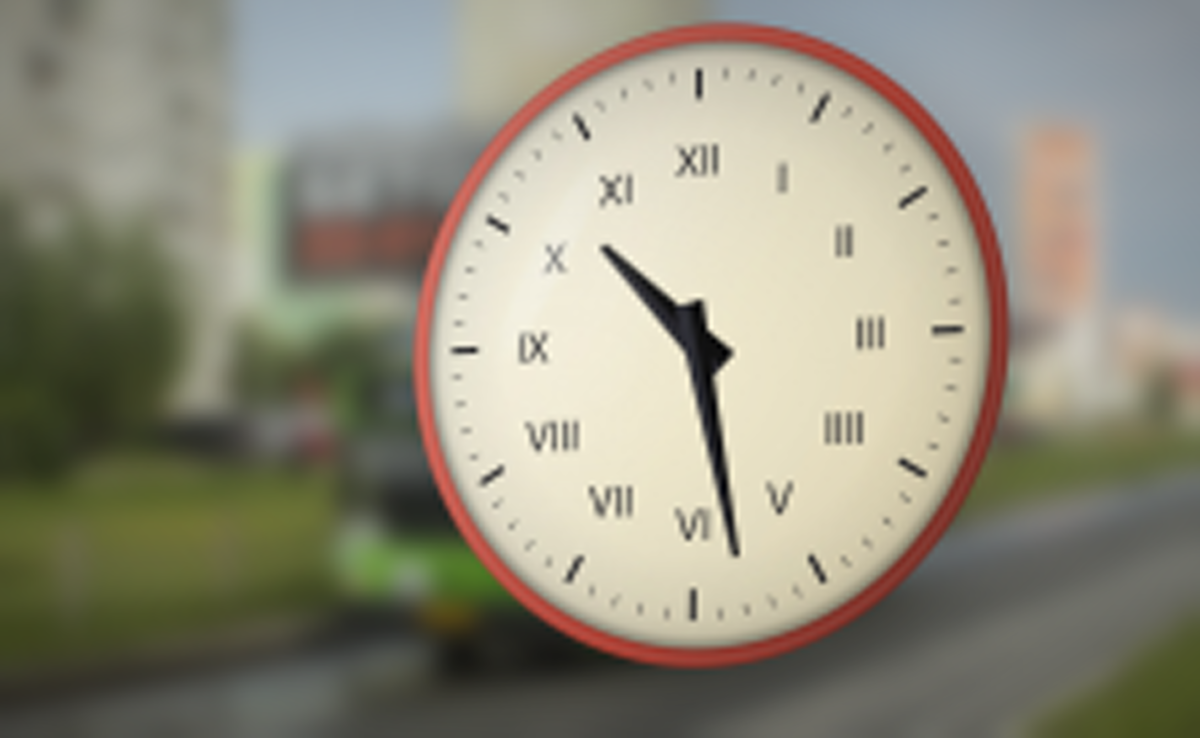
**10:28**
